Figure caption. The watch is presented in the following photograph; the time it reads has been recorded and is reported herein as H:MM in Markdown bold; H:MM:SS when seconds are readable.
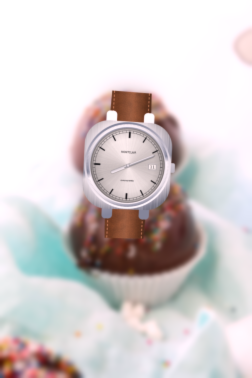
**8:11**
